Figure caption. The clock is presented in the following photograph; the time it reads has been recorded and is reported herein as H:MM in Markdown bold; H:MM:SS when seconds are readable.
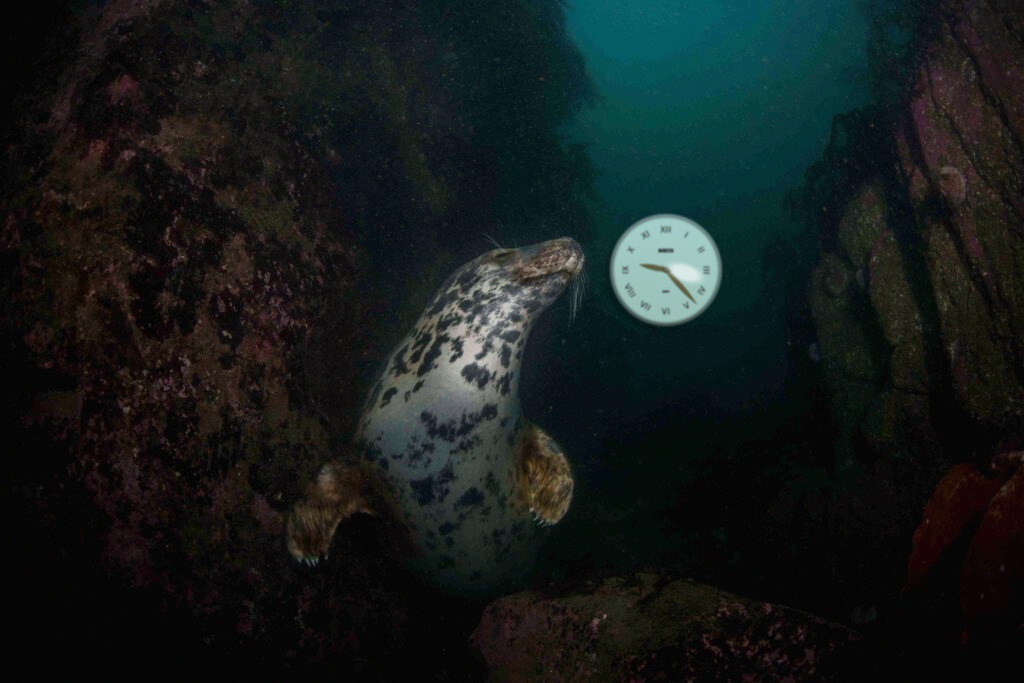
**9:23**
